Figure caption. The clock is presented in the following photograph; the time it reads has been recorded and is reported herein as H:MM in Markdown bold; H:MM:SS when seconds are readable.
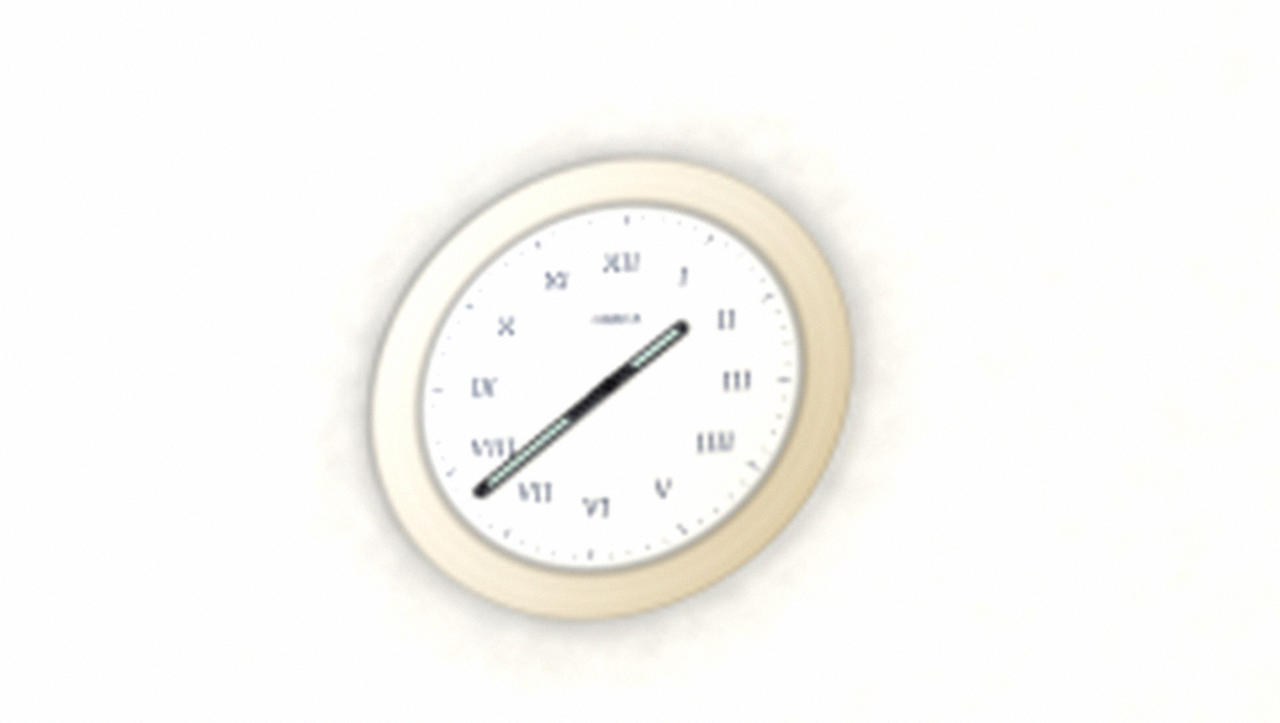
**1:38**
